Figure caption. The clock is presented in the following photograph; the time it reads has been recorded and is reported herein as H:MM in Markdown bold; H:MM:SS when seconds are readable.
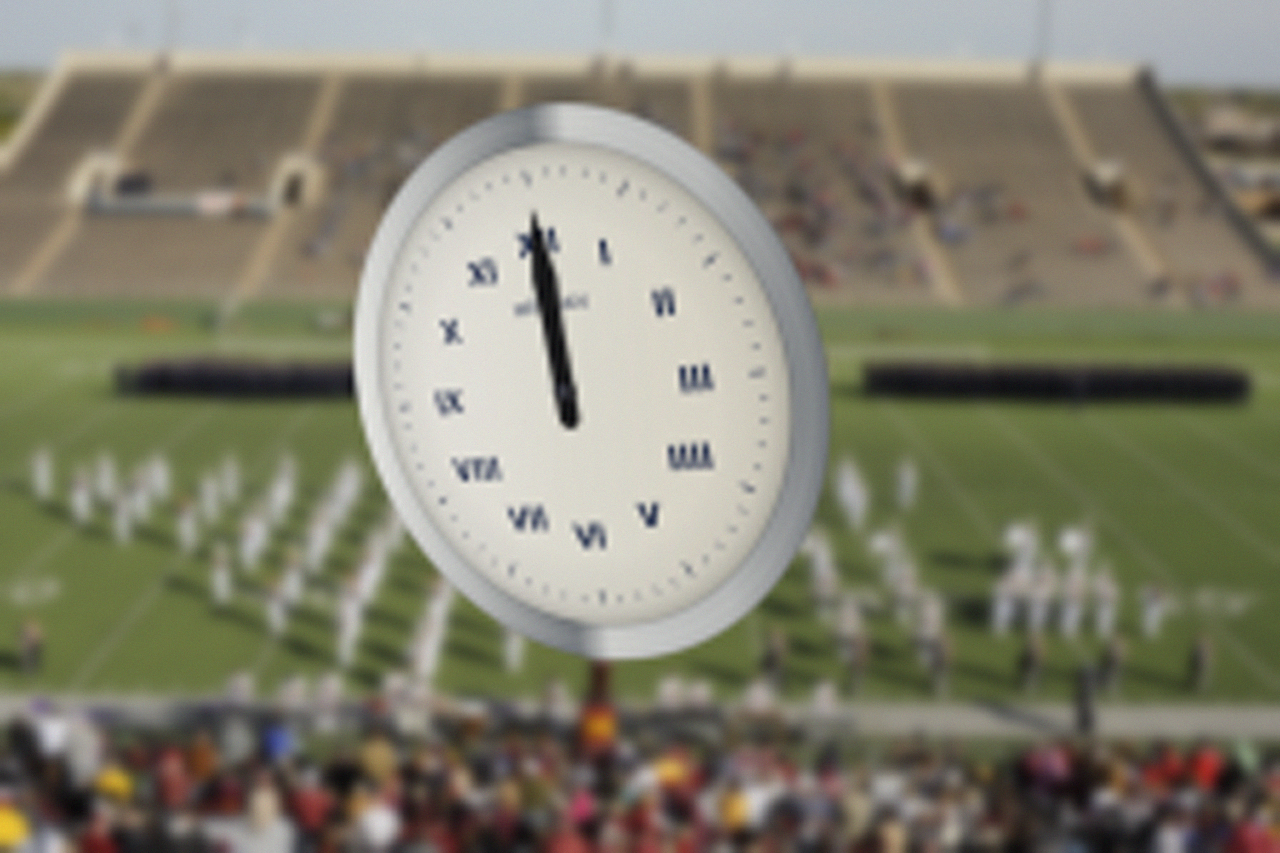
**12:00**
